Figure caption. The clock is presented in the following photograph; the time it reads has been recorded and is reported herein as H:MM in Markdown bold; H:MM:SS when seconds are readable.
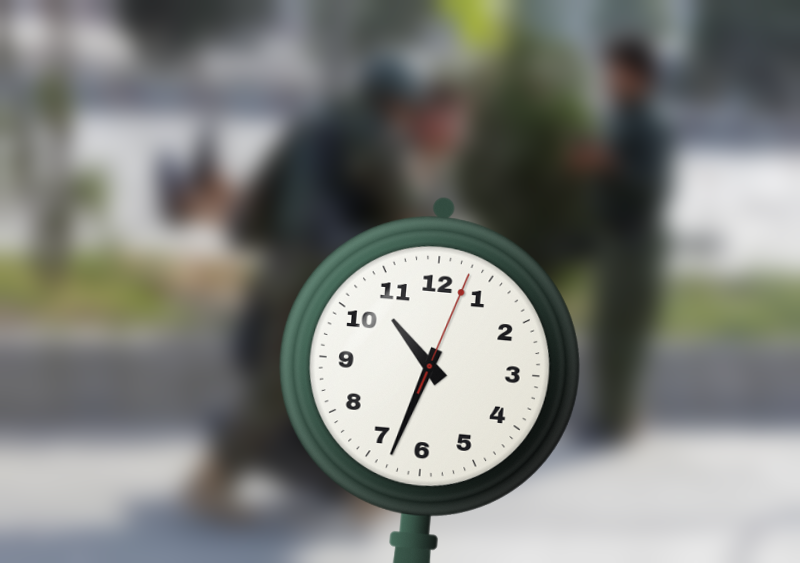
**10:33:03**
